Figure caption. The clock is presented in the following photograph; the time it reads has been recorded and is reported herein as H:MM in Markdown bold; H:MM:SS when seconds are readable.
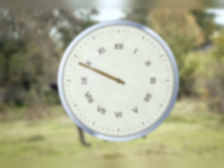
**9:49**
